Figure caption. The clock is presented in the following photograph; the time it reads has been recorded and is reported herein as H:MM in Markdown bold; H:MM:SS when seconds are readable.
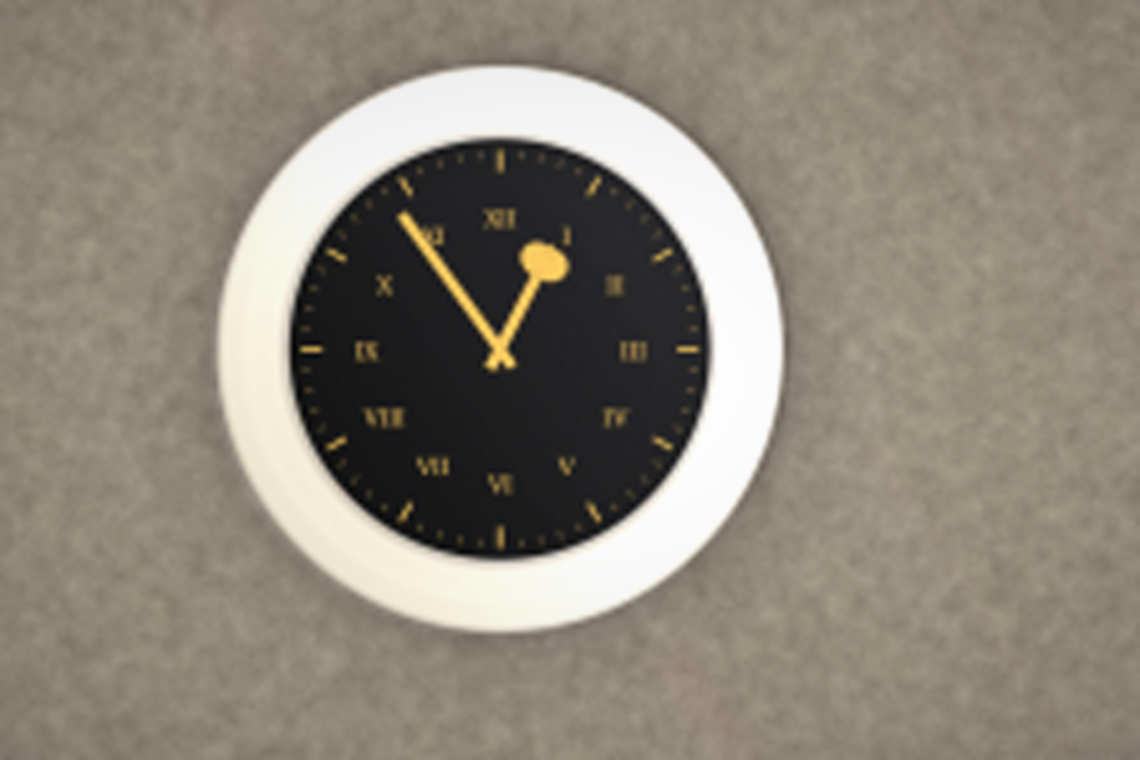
**12:54**
